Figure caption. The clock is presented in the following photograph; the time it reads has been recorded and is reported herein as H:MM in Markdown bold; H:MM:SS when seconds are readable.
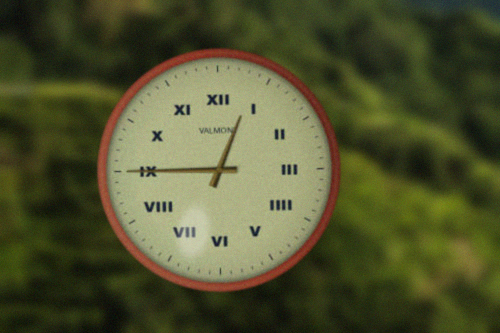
**12:45**
